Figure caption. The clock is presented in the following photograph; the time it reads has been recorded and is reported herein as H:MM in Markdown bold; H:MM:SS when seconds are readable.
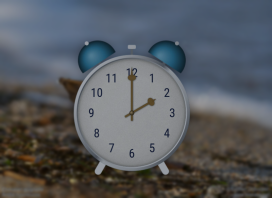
**2:00**
